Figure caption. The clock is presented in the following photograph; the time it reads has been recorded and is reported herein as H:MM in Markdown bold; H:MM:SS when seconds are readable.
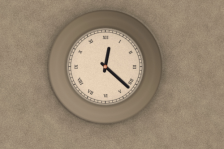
**12:22**
